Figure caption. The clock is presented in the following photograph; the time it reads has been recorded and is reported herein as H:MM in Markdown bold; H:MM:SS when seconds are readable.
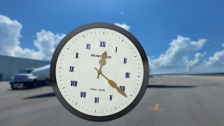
**12:21**
